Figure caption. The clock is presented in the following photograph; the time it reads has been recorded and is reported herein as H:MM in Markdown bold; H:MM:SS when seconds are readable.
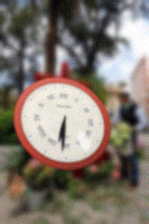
**6:31**
